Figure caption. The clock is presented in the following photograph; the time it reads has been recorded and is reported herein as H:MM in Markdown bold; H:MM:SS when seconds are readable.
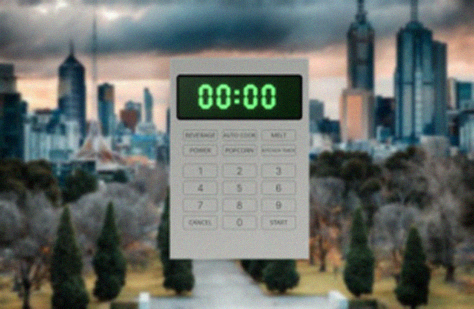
**0:00**
